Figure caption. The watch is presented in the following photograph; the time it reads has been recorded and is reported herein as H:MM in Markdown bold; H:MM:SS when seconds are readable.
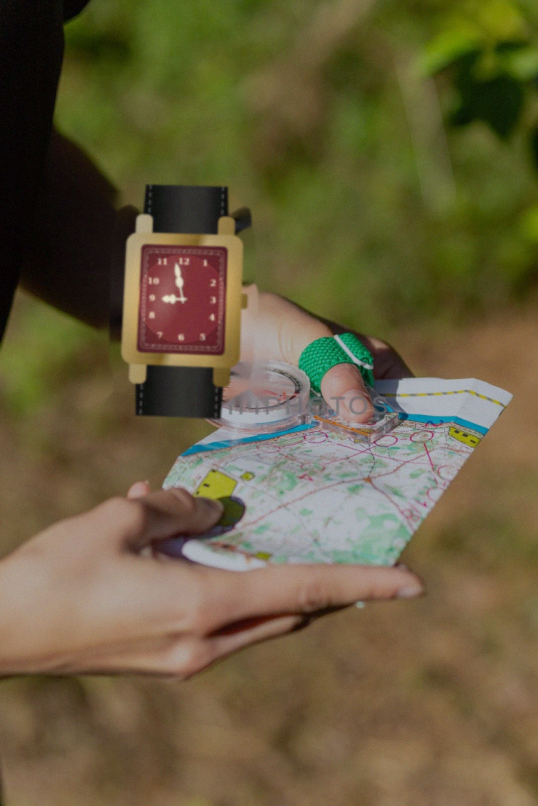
**8:58**
